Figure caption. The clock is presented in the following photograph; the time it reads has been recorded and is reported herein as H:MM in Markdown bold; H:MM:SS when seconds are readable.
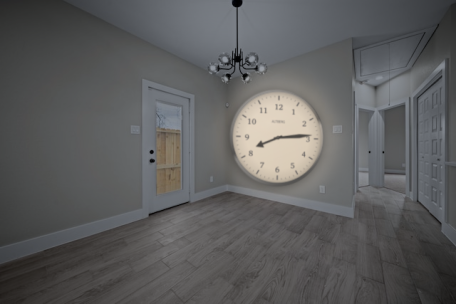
**8:14**
